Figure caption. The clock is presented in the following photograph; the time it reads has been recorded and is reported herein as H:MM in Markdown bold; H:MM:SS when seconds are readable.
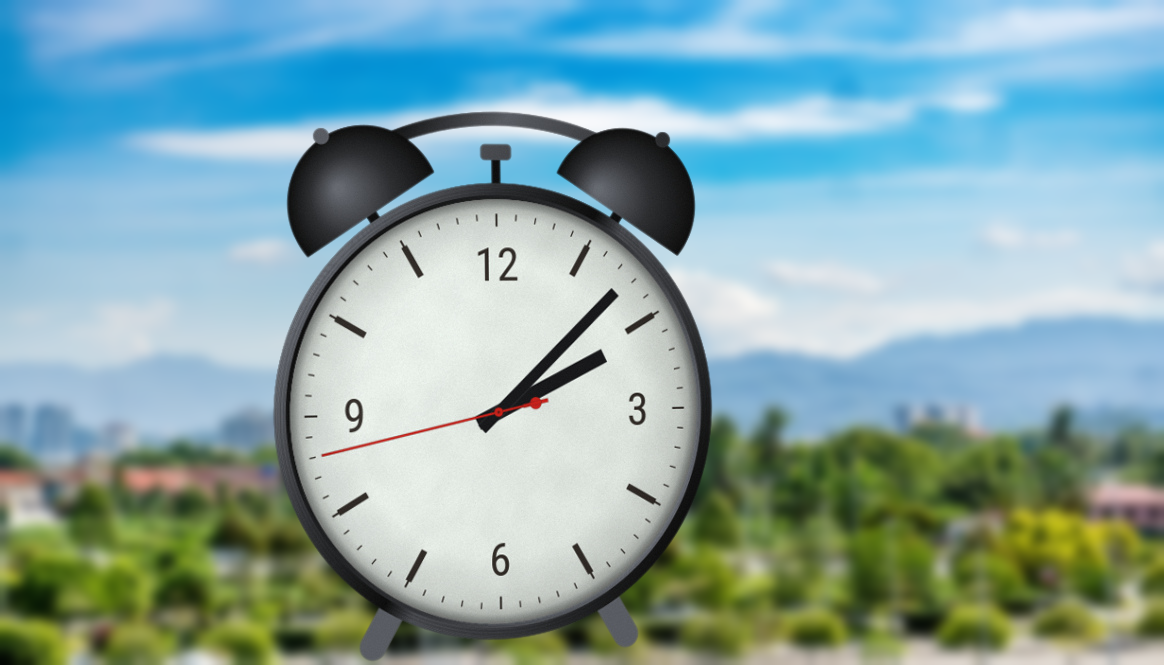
**2:07:43**
